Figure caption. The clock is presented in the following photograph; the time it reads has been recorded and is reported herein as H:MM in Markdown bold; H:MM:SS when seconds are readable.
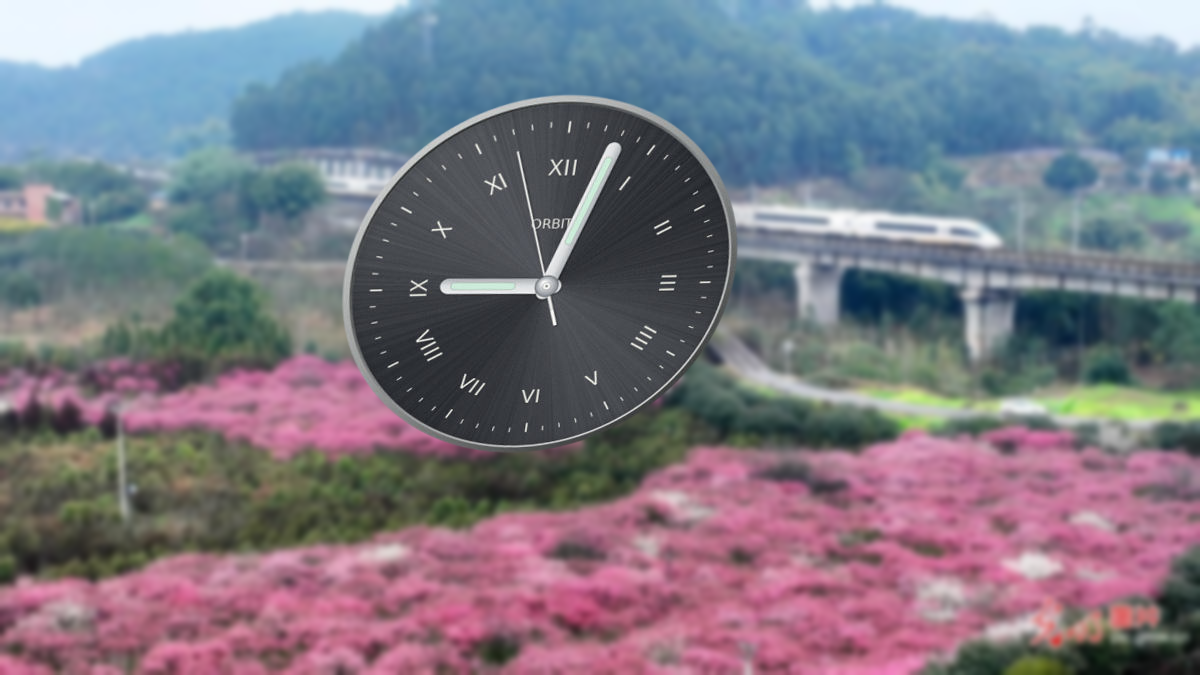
**9:02:57**
